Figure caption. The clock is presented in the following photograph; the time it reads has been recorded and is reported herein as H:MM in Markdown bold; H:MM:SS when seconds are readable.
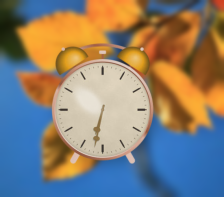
**6:32**
